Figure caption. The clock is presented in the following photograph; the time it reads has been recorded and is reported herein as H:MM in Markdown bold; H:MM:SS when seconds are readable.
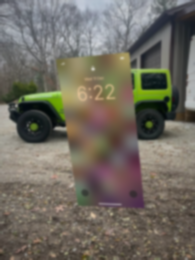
**6:22**
